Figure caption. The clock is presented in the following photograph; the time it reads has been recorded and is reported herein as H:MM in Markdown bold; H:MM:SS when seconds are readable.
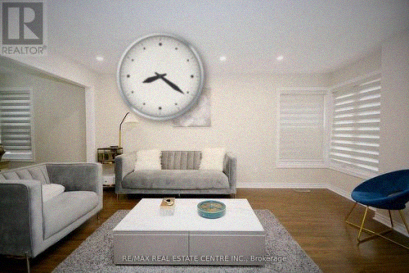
**8:21**
